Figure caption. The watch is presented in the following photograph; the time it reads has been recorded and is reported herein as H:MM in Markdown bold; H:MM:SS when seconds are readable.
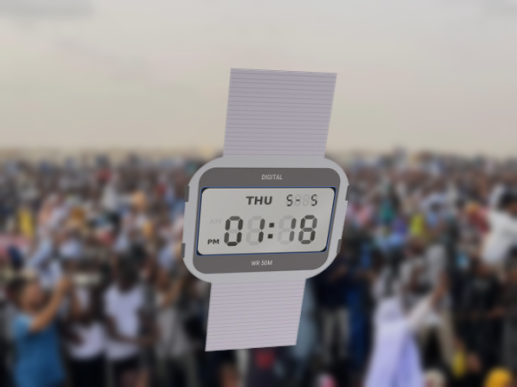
**1:18**
